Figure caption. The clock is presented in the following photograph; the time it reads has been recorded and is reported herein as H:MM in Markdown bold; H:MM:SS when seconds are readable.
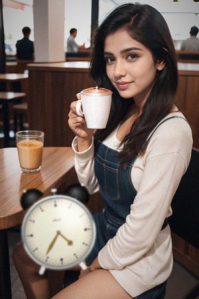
**4:36**
